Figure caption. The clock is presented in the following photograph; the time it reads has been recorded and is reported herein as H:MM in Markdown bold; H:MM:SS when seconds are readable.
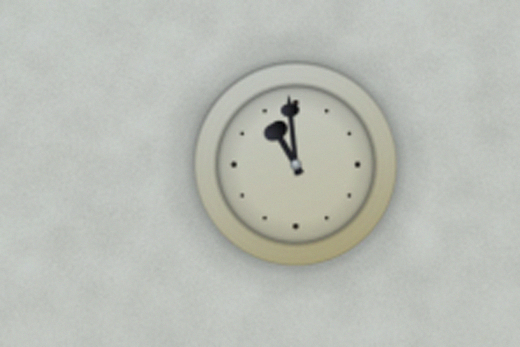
**10:59**
